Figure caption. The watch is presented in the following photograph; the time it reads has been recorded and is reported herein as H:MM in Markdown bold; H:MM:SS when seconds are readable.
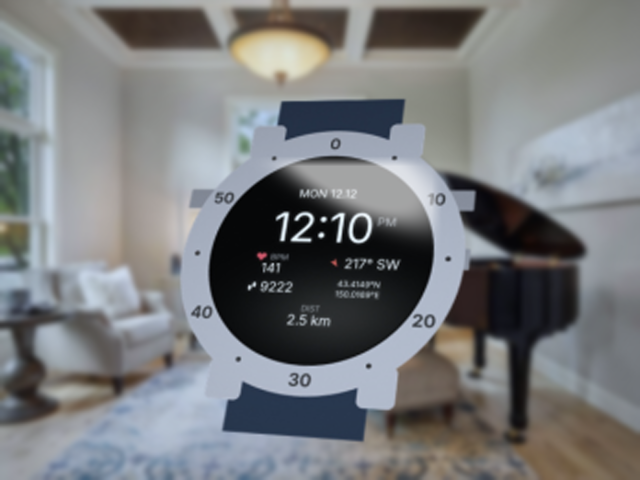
**12:10**
